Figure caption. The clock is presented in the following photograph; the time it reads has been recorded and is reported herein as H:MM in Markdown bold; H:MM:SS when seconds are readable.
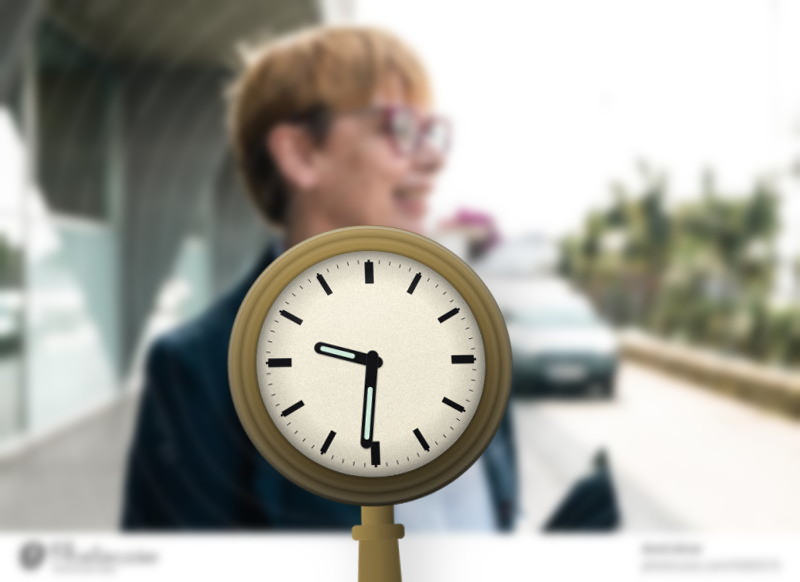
**9:31**
